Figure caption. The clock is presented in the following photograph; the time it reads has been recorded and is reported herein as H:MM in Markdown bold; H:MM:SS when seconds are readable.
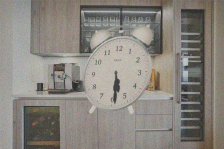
**5:29**
